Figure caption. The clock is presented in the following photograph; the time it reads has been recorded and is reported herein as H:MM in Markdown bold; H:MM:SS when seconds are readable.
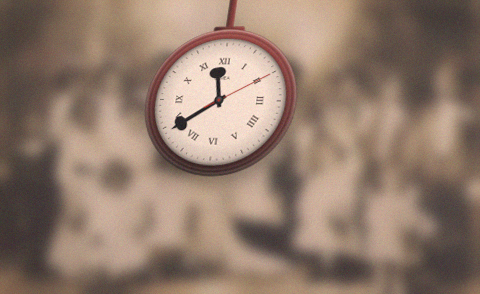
**11:39:10**
